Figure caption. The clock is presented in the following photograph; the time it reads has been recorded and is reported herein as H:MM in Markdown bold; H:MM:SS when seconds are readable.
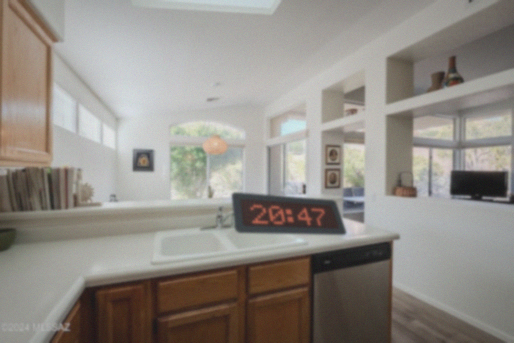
**20:47**
